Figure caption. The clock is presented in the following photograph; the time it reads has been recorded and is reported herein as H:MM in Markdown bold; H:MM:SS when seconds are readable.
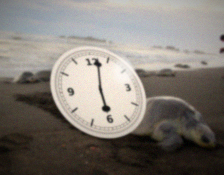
**6:02**
